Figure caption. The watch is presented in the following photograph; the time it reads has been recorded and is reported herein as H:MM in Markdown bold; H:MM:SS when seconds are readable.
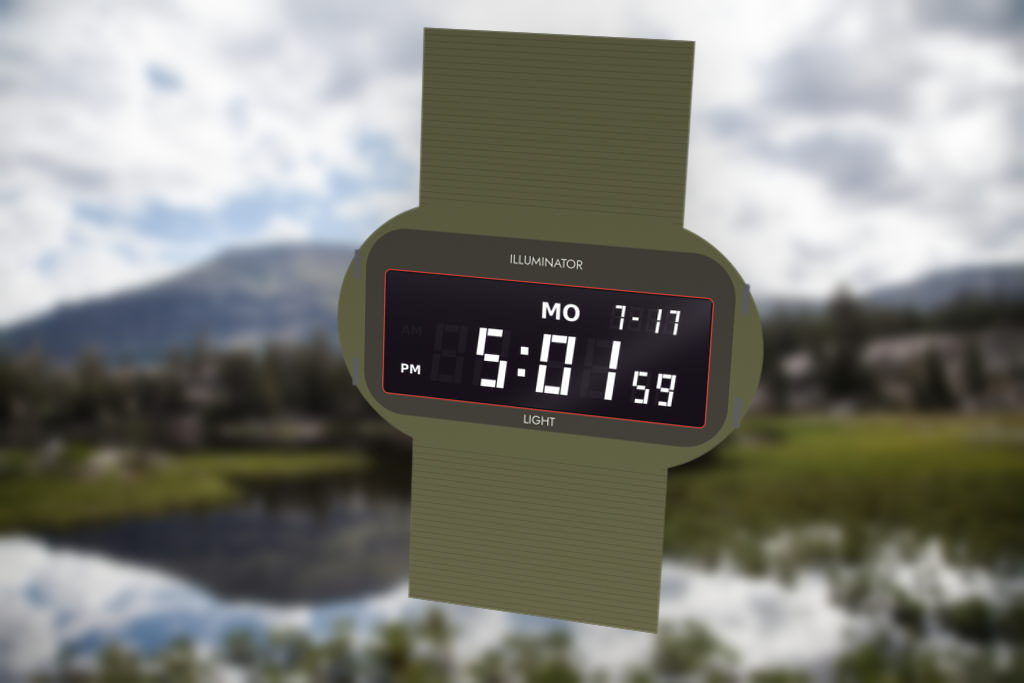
**5:01:59**
